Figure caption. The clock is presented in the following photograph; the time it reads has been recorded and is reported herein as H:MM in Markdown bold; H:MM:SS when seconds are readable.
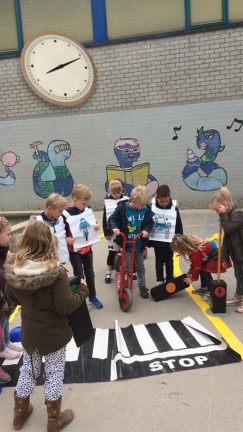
**8:11**
